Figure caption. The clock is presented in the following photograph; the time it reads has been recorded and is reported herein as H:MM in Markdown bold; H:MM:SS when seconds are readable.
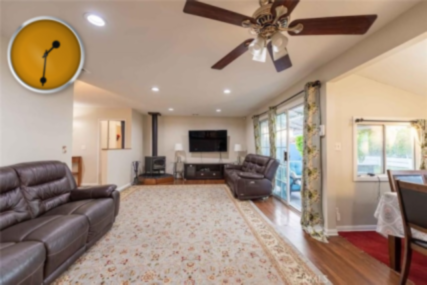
**1:31**
